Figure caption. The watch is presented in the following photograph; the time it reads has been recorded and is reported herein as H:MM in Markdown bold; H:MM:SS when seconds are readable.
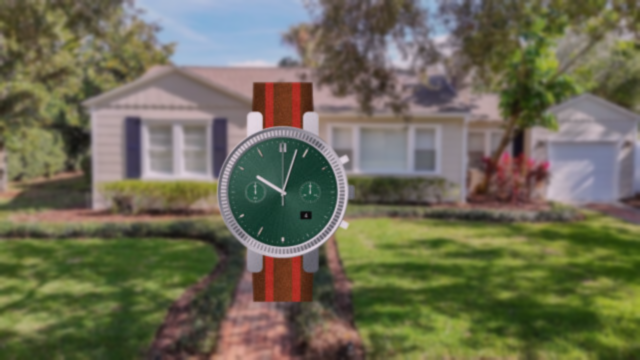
**10:03**
